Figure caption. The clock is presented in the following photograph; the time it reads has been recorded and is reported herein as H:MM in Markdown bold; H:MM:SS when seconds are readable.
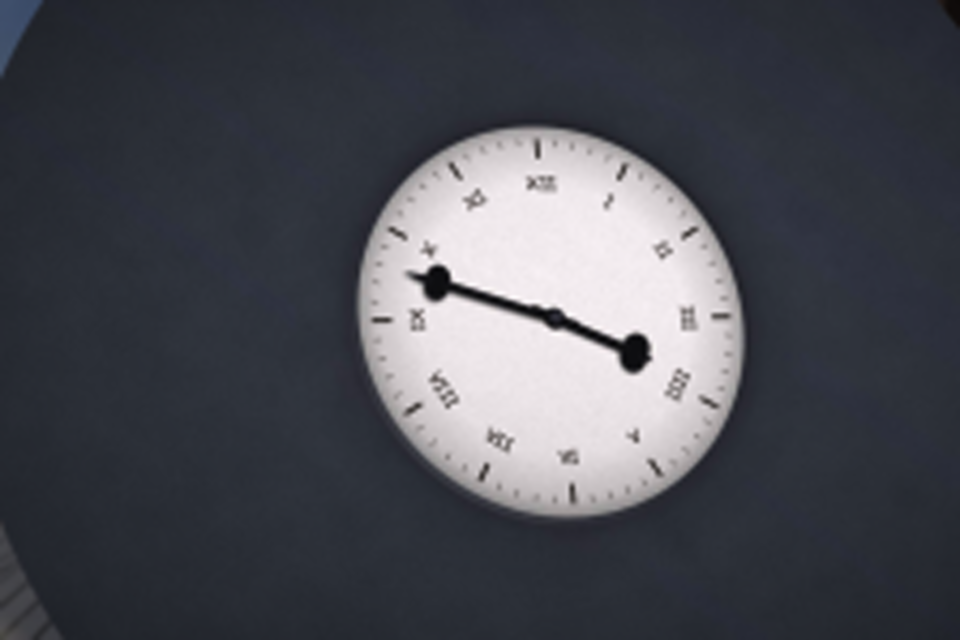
**3:48**
